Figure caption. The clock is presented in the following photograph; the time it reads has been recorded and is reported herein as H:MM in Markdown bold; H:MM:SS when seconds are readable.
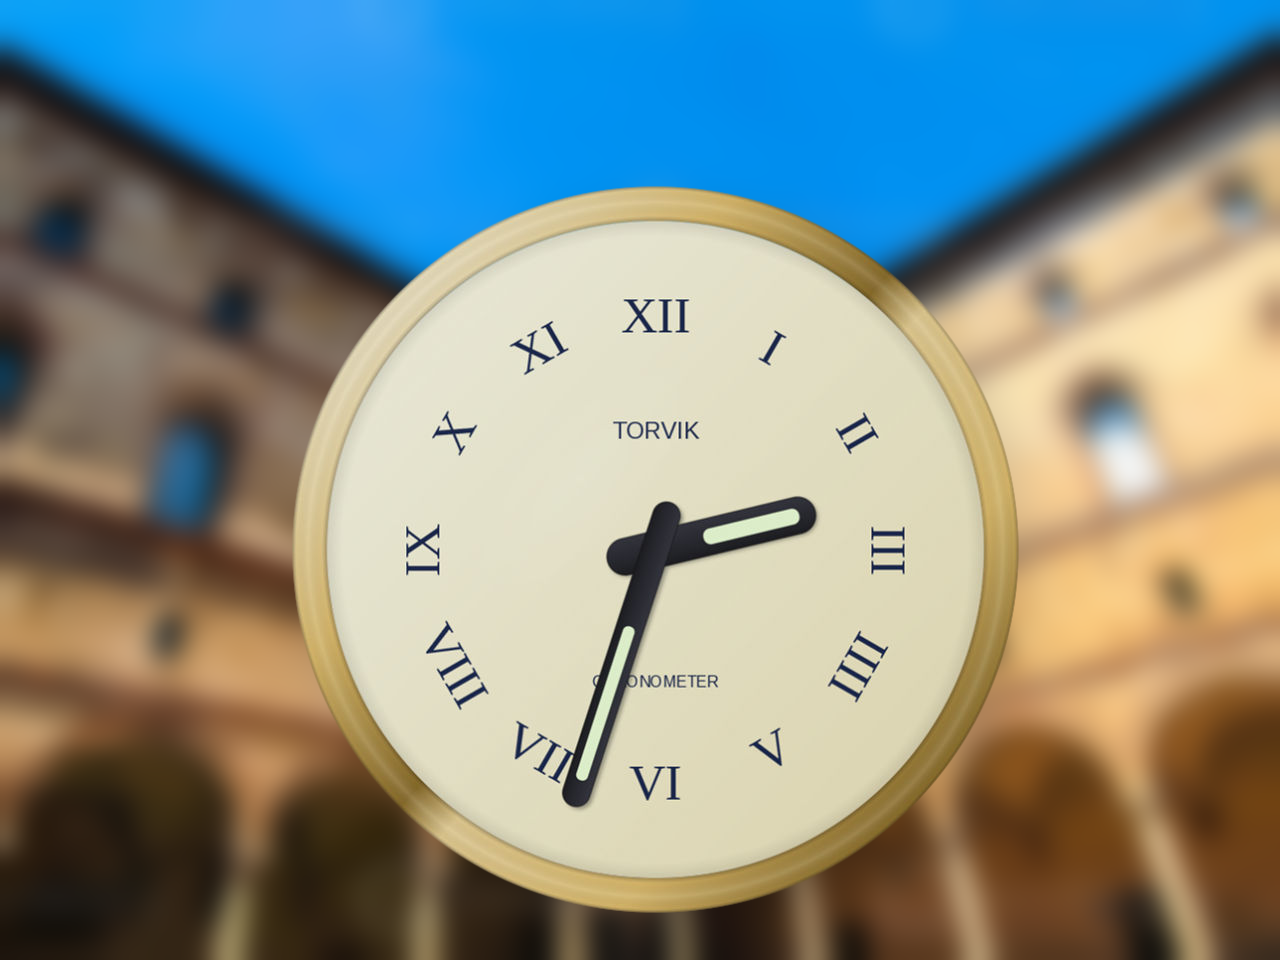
**2:33**
